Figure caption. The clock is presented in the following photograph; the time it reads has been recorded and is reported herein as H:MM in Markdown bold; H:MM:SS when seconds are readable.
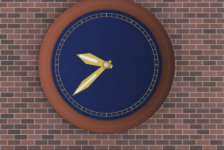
**9:38**
